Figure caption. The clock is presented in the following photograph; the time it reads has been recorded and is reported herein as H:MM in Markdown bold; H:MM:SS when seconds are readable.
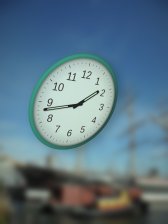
**1:43**
